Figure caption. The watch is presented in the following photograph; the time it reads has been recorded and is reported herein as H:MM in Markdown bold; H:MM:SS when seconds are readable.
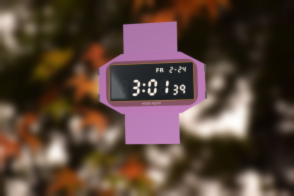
**3:01:39**
